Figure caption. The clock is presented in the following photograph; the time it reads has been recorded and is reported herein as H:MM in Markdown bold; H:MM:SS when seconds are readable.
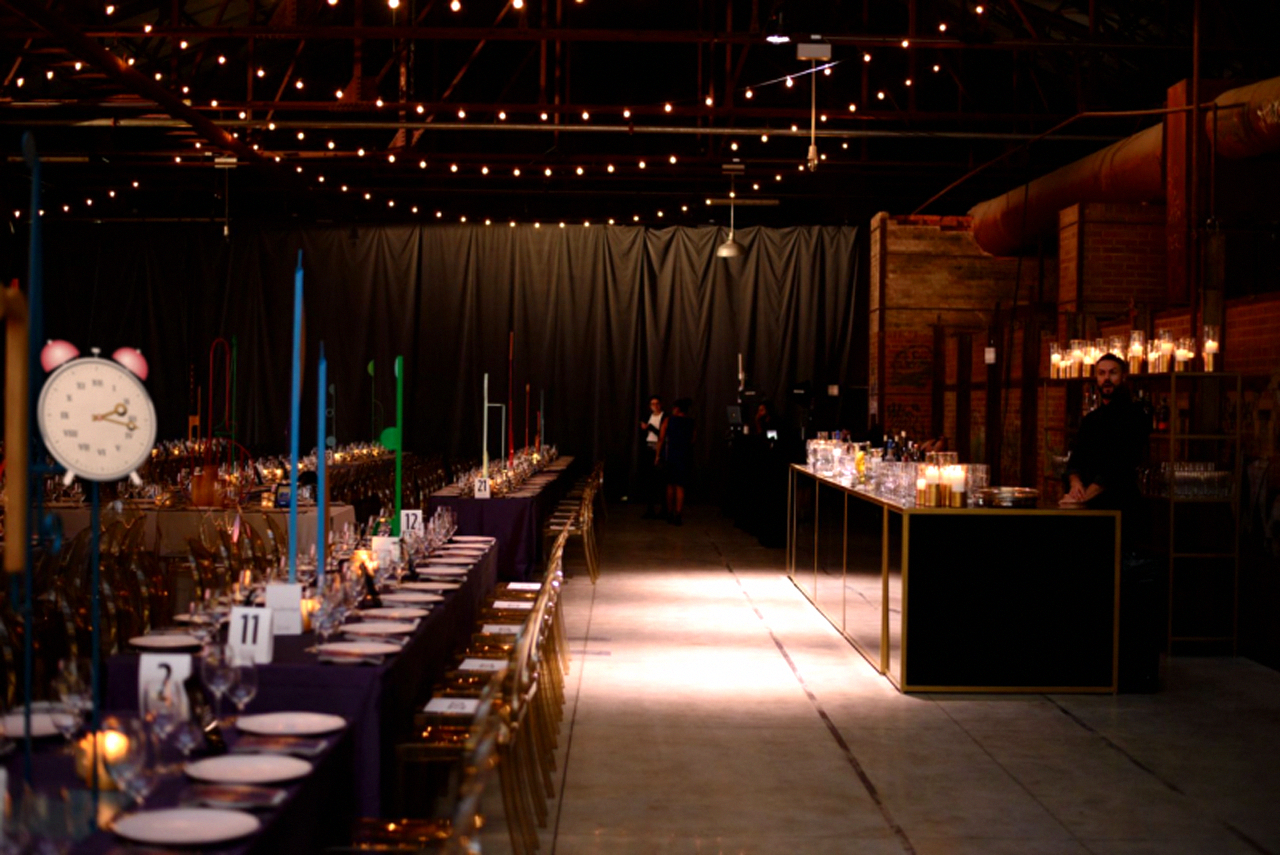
**2:17**
